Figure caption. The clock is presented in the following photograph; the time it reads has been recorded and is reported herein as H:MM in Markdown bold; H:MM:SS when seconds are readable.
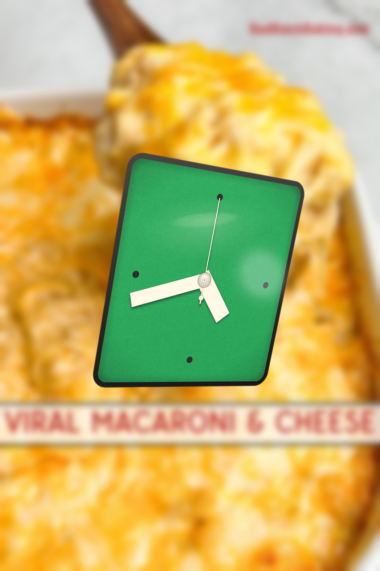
**4:42:00**
